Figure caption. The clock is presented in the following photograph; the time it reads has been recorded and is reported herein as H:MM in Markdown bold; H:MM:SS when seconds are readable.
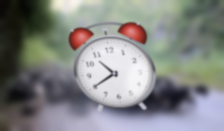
**10:40**
